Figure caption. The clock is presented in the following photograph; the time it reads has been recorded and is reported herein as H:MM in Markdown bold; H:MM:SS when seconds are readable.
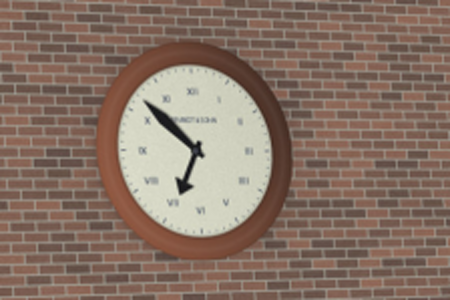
**6:52**
